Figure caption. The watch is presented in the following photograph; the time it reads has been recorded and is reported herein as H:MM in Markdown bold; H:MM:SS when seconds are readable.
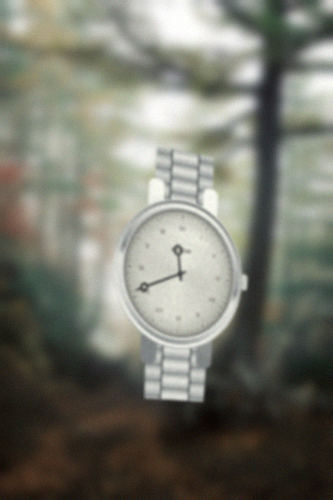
**11:41**
